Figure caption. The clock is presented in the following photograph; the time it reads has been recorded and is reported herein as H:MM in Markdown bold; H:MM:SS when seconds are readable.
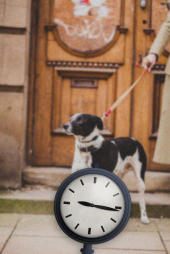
**9:16**
